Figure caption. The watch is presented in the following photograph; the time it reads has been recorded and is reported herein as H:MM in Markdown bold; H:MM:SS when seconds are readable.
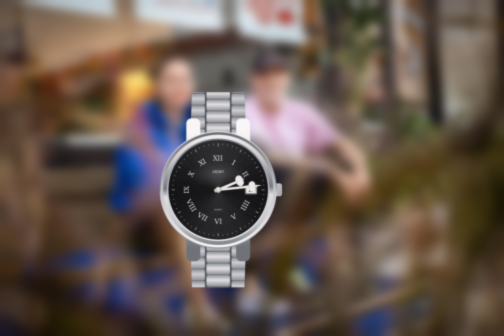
**2:14**
